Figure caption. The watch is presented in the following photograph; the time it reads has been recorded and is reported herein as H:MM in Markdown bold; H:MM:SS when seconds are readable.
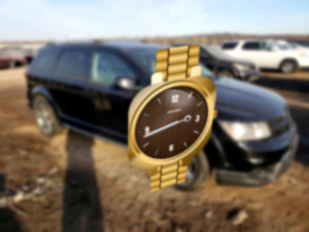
**2:43**
